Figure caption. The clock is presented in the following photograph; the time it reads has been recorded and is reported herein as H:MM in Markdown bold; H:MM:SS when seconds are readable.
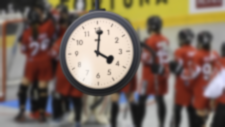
**4:01**
